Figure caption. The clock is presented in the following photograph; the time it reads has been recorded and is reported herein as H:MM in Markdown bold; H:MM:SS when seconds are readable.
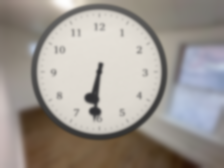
**6:31**
